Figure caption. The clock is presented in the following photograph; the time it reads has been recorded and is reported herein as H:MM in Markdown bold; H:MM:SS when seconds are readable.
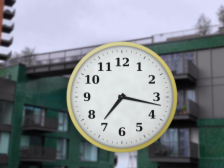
**7:17**
